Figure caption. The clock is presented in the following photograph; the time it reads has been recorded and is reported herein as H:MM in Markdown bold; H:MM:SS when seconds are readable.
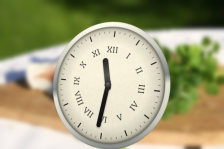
**11:31**
